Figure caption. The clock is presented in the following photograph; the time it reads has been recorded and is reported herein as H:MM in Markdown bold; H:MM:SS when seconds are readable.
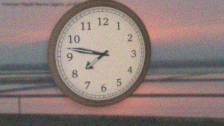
**7:47**
